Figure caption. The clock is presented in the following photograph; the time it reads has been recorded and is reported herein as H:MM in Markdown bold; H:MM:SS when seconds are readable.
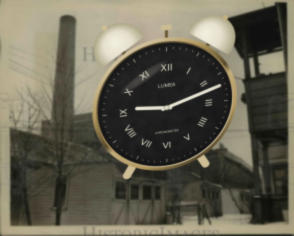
**9:12**
